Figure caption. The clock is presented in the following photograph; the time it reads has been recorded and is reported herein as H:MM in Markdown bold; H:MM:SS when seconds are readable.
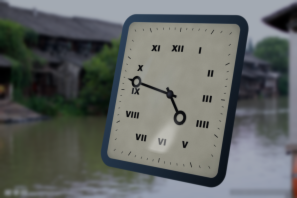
**4:47**
